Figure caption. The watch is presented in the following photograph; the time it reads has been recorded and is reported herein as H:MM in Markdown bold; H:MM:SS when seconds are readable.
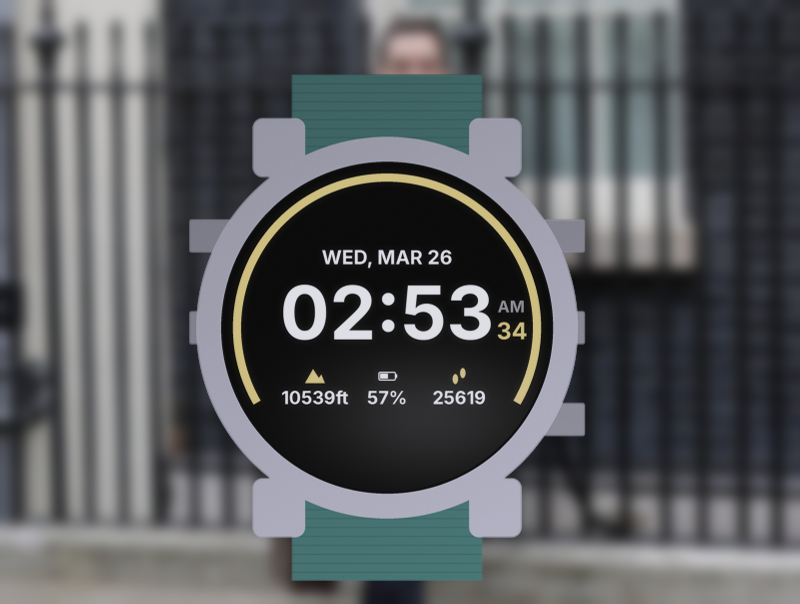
**2:53:34**
